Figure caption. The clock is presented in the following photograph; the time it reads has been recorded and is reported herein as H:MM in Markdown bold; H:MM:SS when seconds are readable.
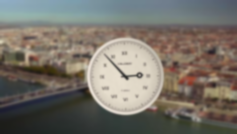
**2:53**
